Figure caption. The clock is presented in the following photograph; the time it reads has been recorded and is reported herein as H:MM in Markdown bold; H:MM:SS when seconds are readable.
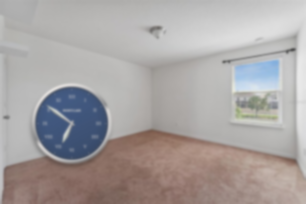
**6:51**
